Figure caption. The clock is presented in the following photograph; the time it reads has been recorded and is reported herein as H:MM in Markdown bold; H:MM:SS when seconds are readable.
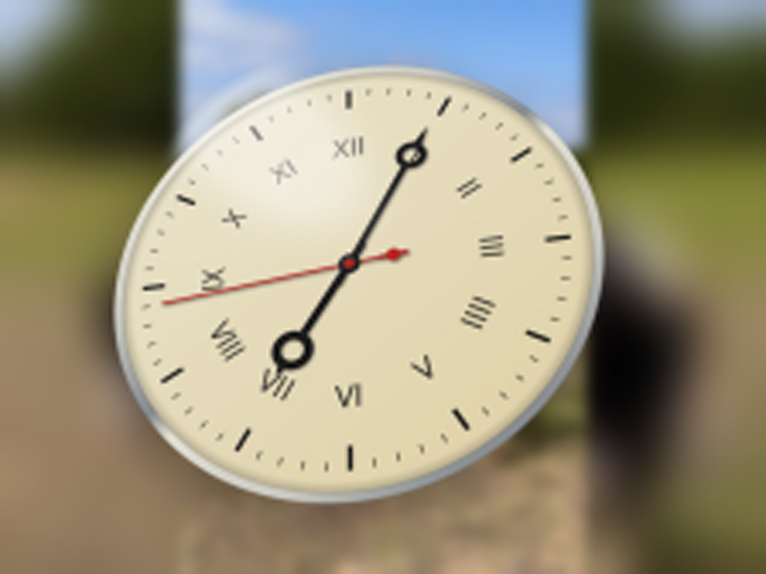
**7:04:44**
